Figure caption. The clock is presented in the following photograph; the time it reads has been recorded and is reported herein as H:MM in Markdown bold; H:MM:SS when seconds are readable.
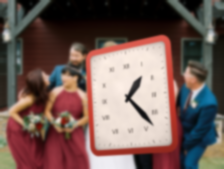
**1:23**
